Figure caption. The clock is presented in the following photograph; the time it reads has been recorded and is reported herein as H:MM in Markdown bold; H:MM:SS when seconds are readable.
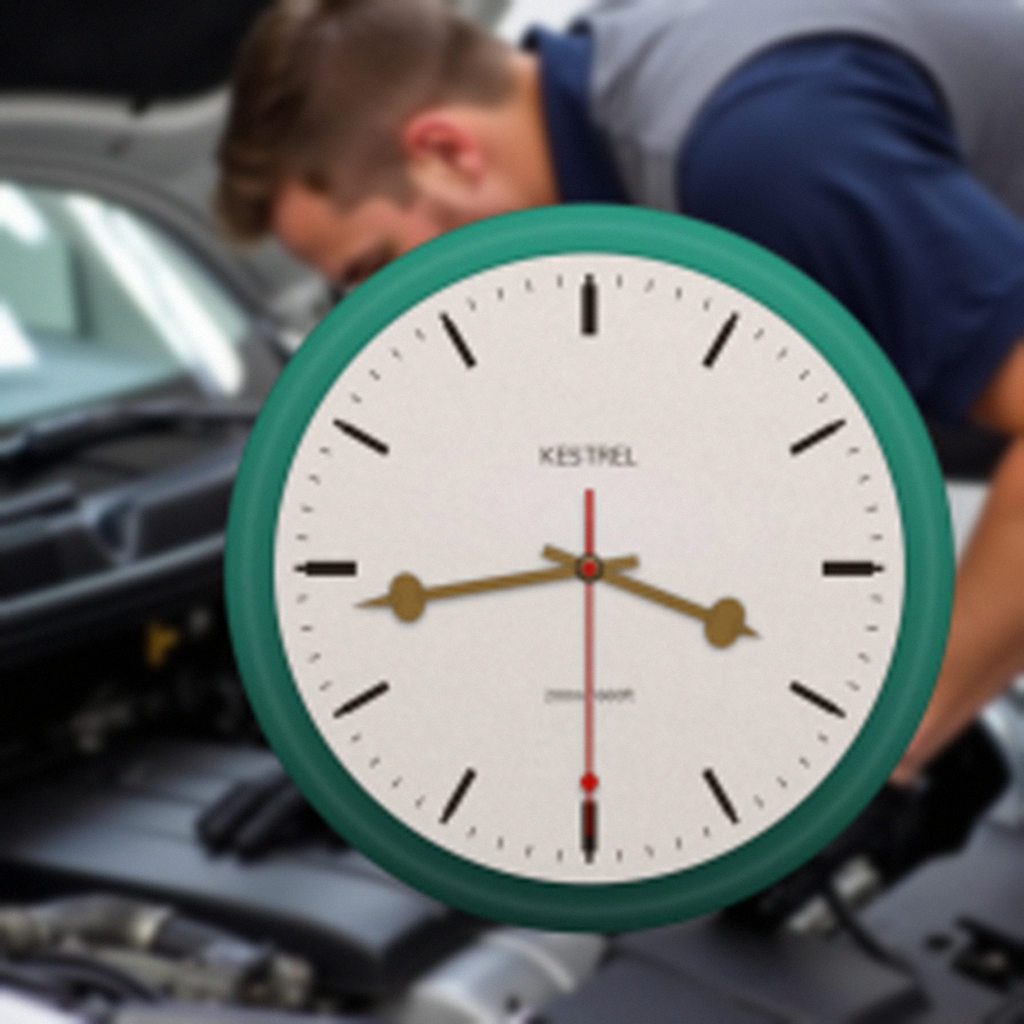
**3:43:30**
